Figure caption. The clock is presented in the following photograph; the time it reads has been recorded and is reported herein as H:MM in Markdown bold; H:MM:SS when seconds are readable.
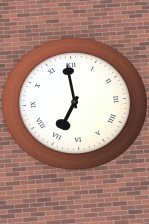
**6:59**
